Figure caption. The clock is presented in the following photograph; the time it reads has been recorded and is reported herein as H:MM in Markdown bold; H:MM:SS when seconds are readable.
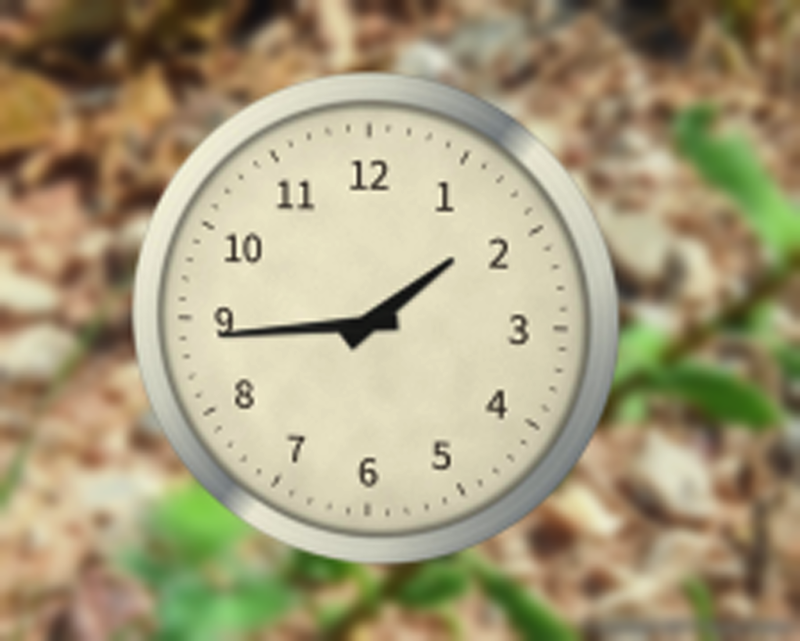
**1:44**
